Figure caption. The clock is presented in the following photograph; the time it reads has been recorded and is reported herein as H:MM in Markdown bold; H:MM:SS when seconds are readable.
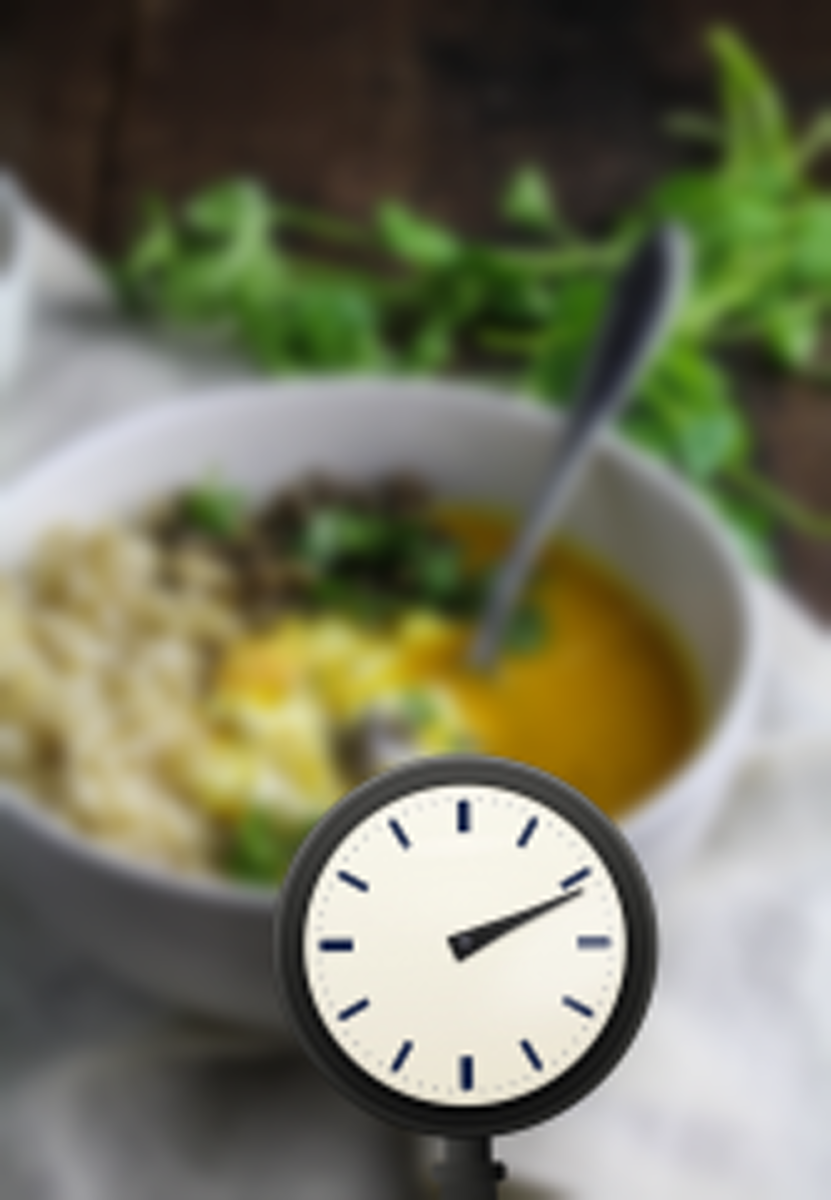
**2:11**
